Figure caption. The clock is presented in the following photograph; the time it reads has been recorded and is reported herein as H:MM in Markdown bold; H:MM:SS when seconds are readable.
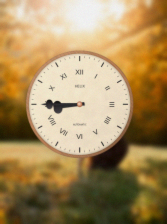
**8:45**
